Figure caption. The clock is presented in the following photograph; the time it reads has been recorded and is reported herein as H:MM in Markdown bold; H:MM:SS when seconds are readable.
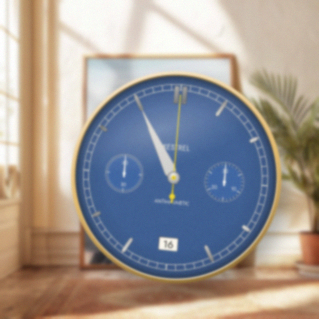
**10:55**
